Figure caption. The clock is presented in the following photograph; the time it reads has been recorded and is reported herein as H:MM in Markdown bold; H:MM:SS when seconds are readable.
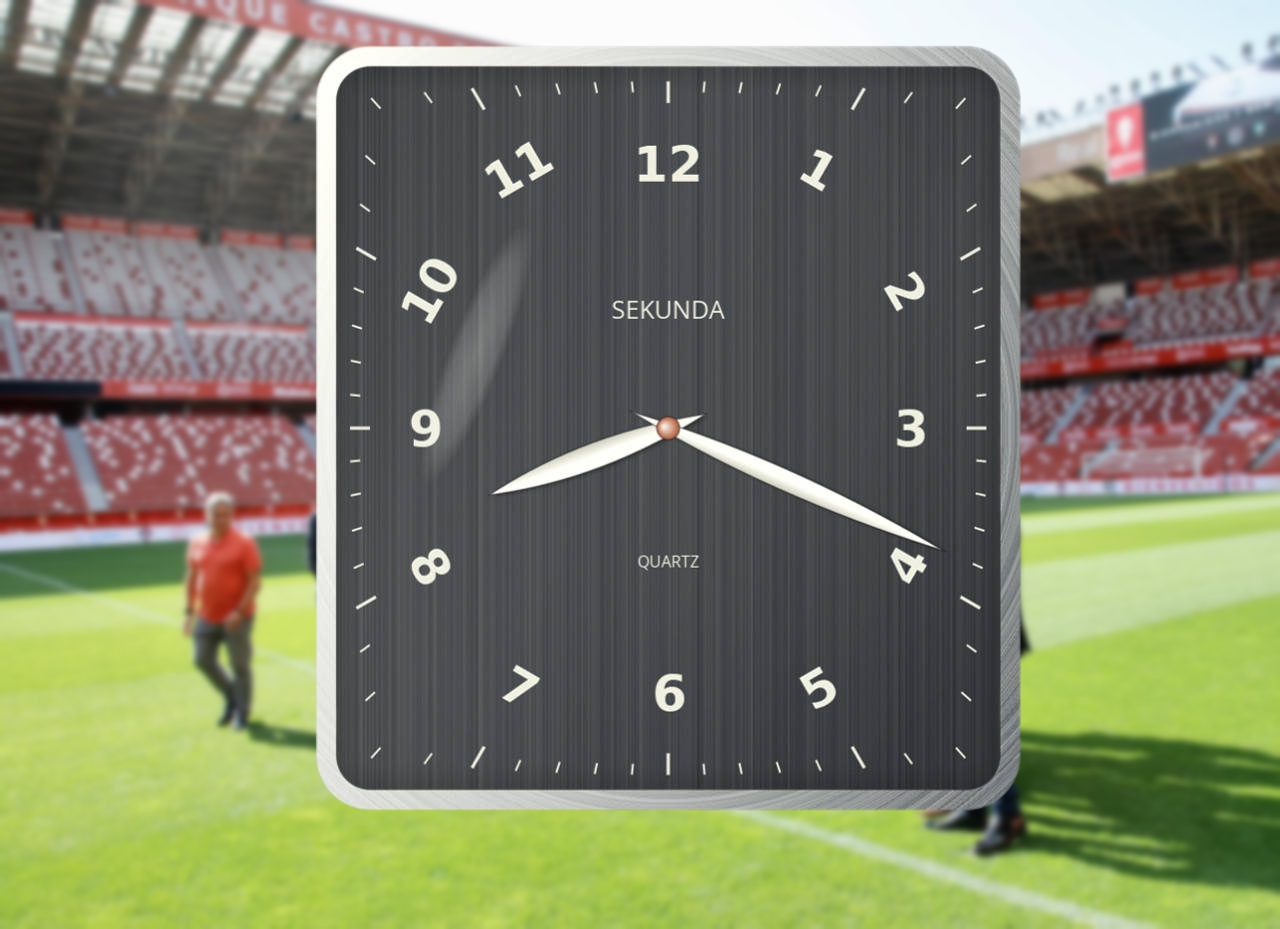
**8:19**
